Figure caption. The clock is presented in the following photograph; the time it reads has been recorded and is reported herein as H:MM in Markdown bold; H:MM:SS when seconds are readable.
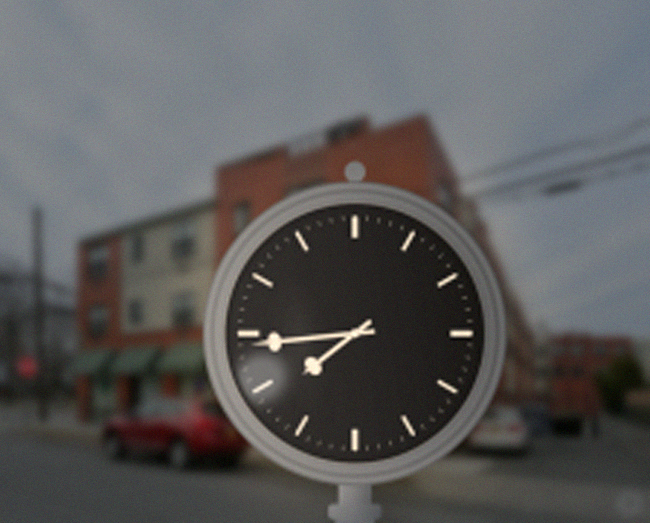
**7:44**
